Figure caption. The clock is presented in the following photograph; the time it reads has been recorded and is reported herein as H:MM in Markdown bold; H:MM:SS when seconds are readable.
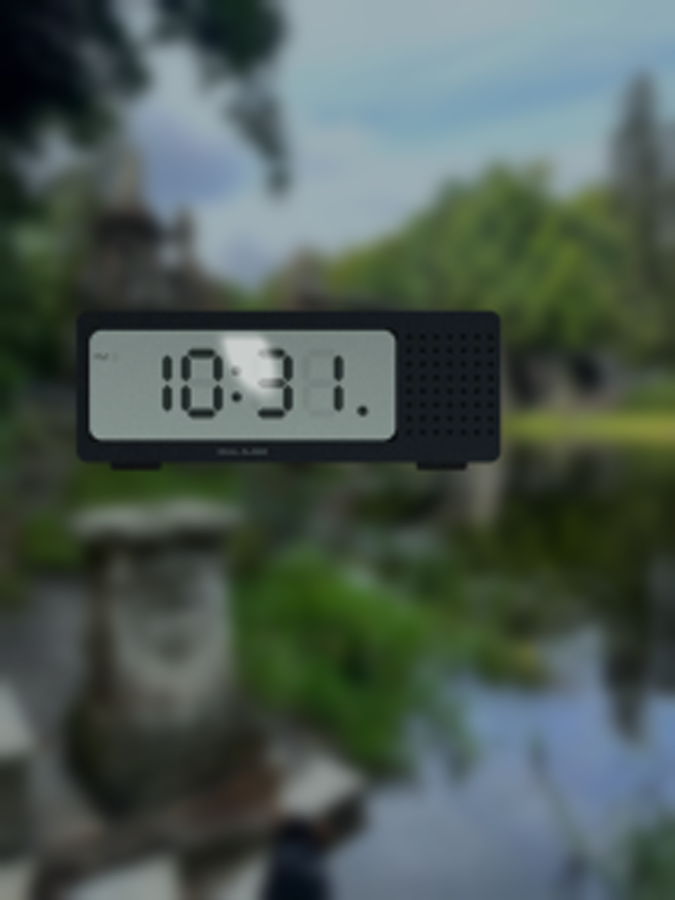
**10:31**
